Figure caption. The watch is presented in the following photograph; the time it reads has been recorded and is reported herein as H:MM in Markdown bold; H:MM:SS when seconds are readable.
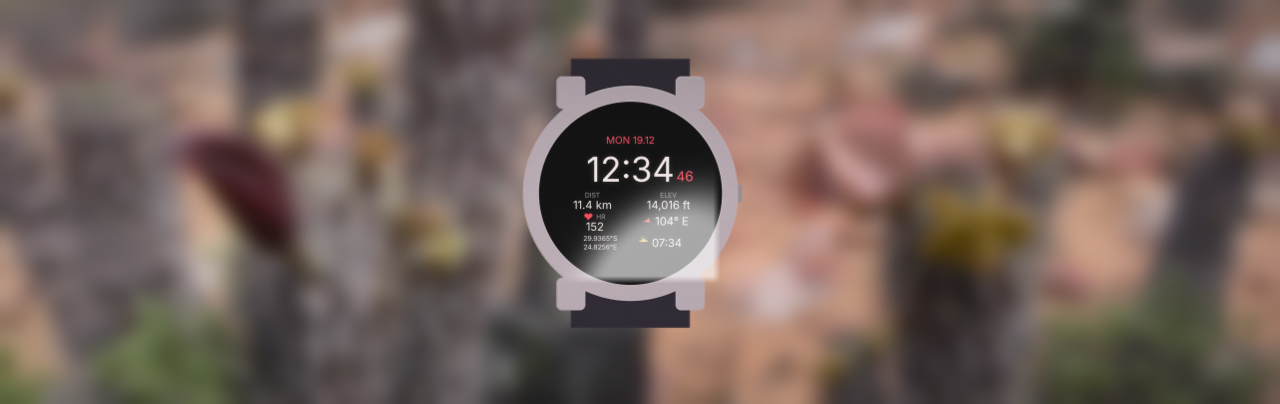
**12:34:46**
